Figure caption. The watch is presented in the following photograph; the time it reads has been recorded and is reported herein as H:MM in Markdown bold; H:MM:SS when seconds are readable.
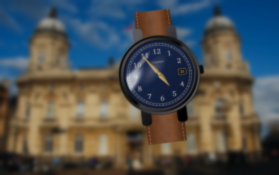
**4:54**
